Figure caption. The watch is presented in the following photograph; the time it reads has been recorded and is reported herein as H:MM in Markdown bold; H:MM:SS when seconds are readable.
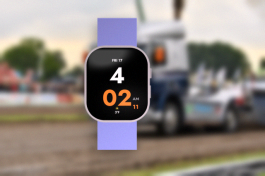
**4:02**
